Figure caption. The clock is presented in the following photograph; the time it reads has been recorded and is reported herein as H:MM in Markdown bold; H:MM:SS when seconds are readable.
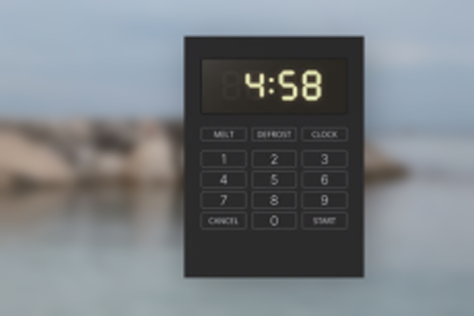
**4:58**
